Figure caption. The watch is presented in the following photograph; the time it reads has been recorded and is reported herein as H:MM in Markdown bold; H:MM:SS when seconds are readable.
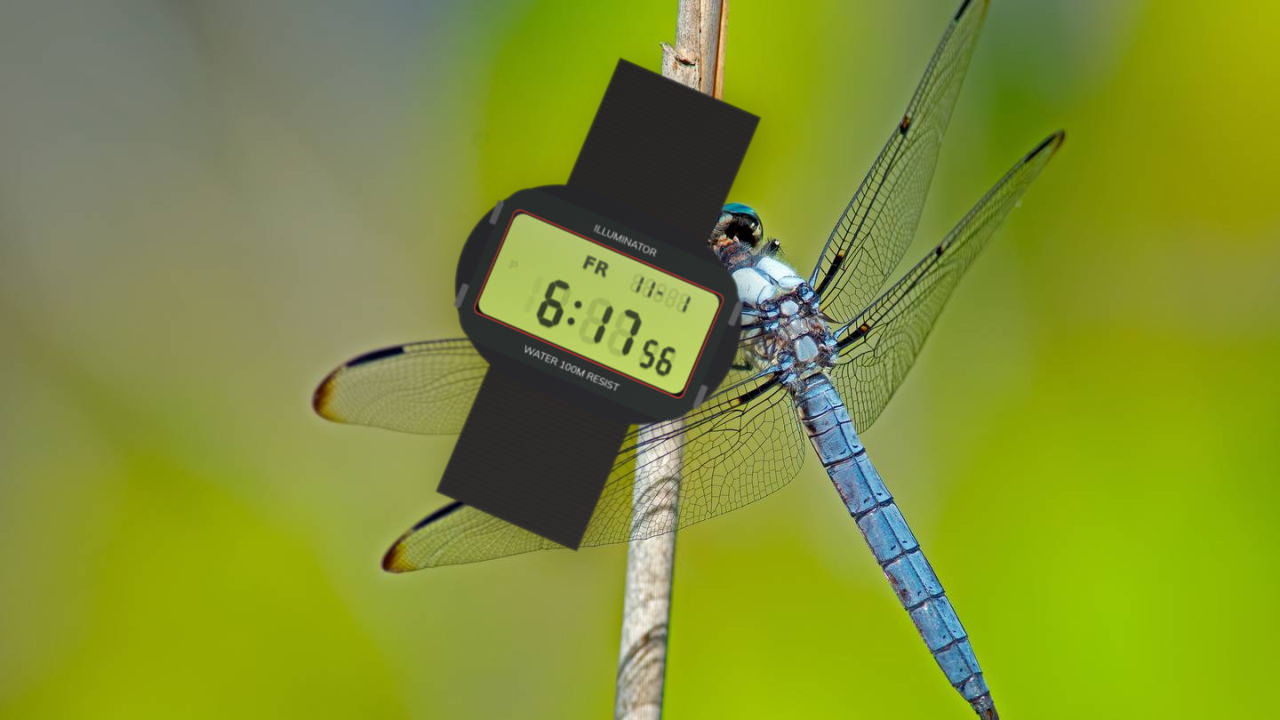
**6:17:56**
